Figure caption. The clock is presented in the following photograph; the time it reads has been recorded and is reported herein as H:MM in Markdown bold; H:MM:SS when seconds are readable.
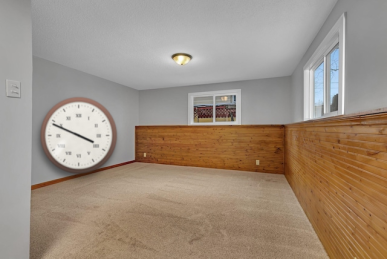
**3:49**
